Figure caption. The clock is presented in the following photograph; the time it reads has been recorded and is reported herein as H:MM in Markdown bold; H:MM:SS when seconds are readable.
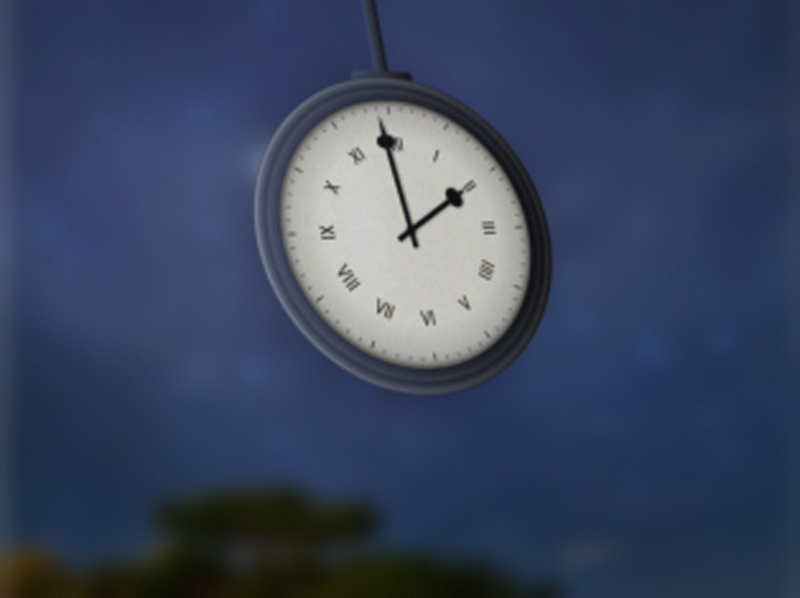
**1:59**
